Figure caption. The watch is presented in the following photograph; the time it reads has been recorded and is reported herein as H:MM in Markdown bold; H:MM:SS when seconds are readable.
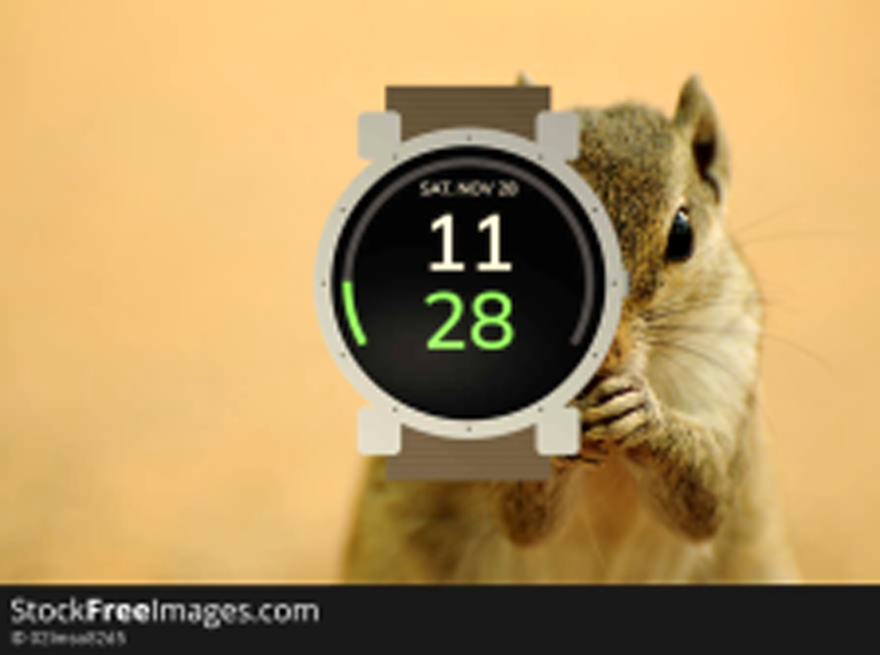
**11:28**
